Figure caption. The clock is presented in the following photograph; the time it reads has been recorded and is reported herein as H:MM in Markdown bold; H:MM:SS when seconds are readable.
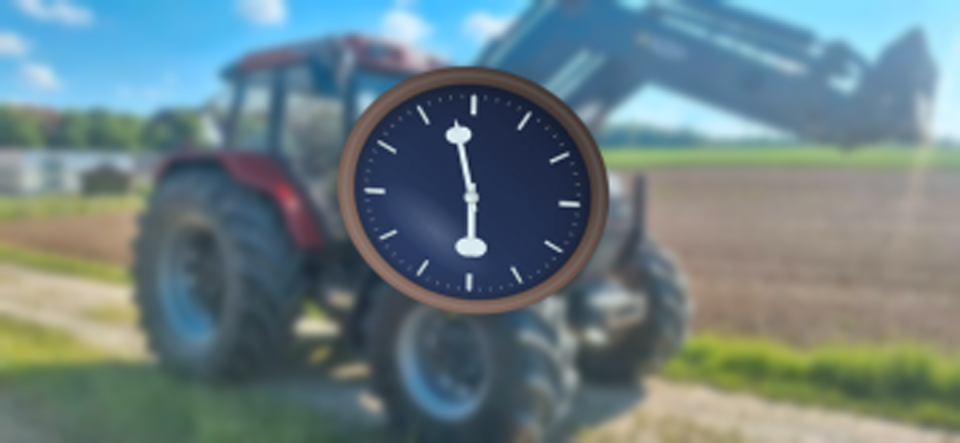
**5:58**
